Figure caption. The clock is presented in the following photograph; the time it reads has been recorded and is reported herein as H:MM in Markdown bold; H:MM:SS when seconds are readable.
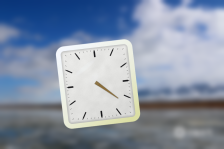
**4:22**
